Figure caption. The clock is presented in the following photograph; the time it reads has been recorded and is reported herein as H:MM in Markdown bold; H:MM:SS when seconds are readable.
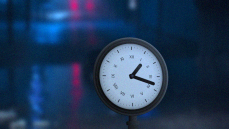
**1:18**
